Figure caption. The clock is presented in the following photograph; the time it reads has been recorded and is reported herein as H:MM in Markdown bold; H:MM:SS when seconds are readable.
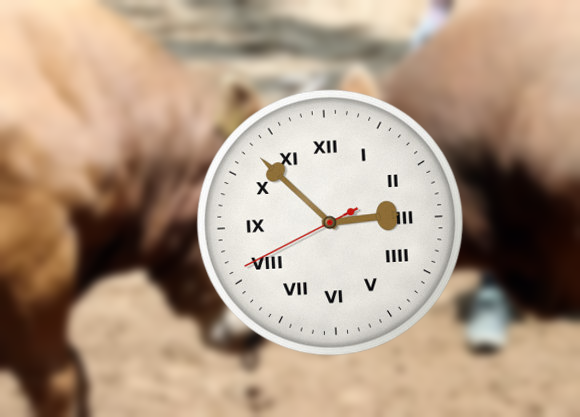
**2:52:41**
